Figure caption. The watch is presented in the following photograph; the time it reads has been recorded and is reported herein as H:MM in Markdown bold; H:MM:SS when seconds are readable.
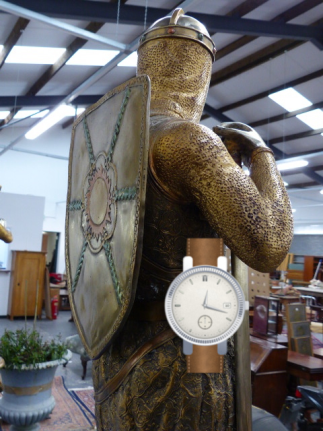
**12:18**
